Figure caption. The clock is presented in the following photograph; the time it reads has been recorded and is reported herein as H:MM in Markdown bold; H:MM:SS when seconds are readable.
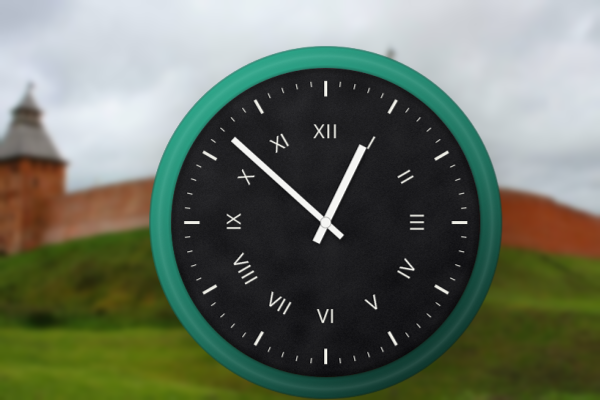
**12:52**
